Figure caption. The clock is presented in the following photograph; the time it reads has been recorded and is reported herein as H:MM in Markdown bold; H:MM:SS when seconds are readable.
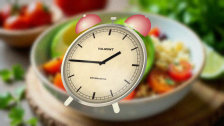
**1:45**
